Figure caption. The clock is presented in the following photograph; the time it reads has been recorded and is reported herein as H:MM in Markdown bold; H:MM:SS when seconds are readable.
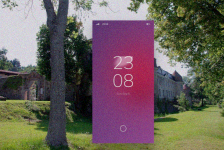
**23:08**
